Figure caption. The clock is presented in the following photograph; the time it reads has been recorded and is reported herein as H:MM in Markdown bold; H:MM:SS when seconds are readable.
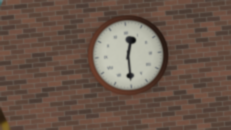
**12:30**
